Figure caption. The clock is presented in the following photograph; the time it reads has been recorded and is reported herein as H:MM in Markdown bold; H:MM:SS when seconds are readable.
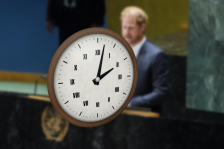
**2:02**
